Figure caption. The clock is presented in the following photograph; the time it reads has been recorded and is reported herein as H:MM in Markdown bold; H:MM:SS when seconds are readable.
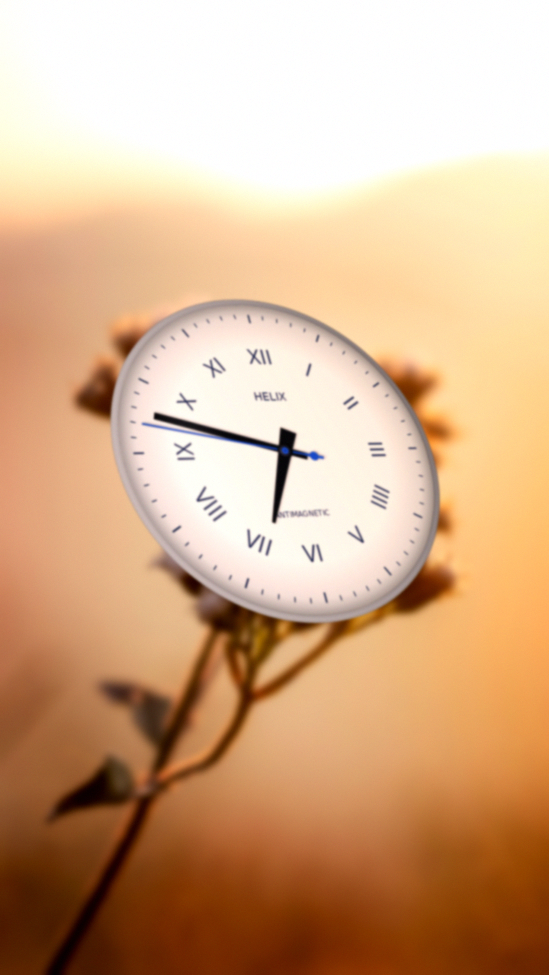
**6:47:47**
